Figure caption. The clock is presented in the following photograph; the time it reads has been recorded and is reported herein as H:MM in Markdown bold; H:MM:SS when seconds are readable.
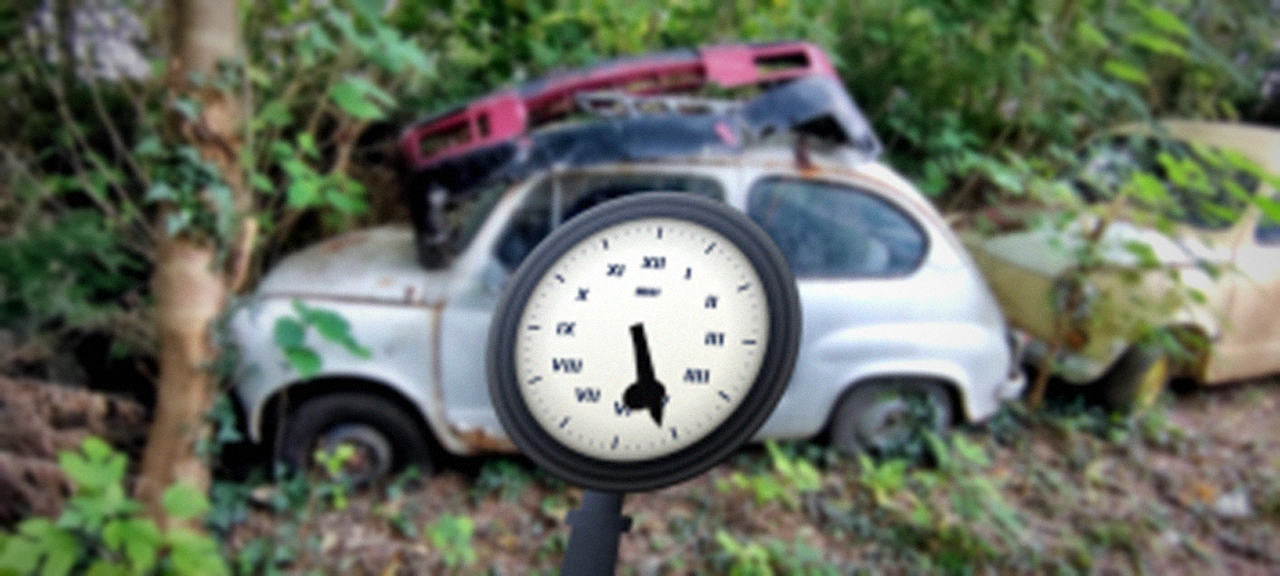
**5:26**
